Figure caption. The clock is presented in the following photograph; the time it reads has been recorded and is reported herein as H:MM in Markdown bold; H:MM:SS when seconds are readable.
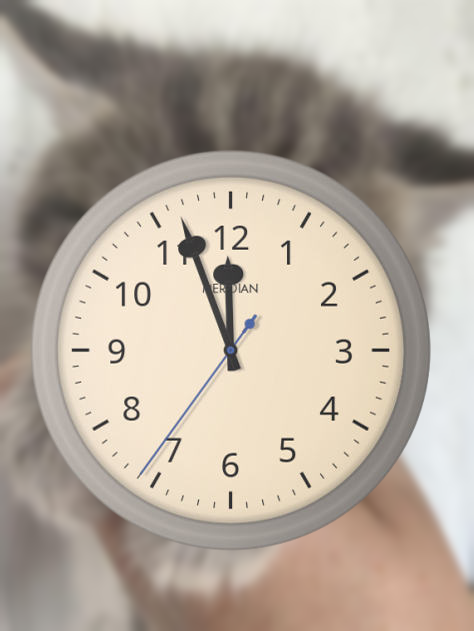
**11:56:36**
